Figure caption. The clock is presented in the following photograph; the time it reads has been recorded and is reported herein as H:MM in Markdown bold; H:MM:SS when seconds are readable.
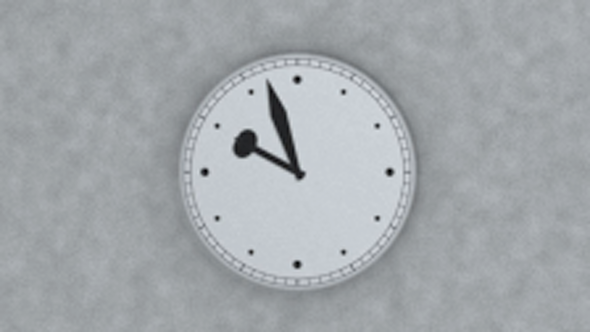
**9:57**
